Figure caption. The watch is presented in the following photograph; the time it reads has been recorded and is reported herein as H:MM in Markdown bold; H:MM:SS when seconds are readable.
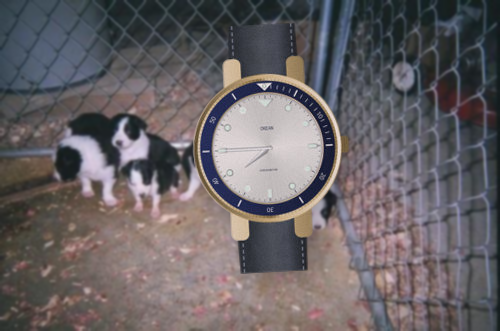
**7:45**
